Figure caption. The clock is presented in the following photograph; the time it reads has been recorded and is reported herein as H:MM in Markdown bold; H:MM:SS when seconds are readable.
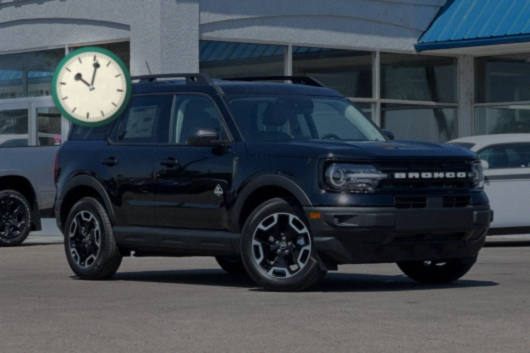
**10:01**
